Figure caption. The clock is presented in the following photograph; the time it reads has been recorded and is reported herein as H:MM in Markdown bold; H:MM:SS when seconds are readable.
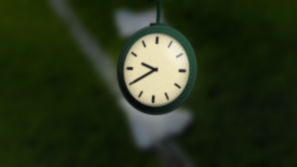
**9:40**
